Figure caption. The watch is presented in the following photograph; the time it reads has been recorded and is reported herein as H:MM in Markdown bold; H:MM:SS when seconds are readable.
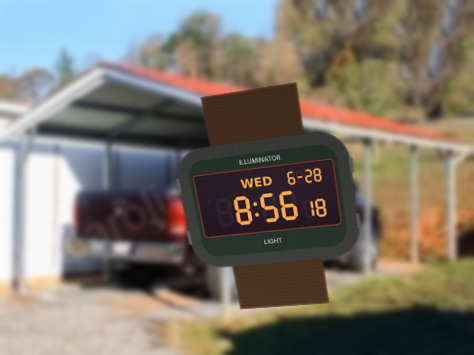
**8:56:18**
